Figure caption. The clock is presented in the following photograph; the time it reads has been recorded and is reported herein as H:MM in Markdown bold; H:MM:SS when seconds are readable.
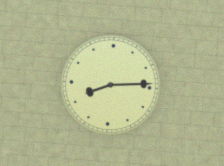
**8:14**
